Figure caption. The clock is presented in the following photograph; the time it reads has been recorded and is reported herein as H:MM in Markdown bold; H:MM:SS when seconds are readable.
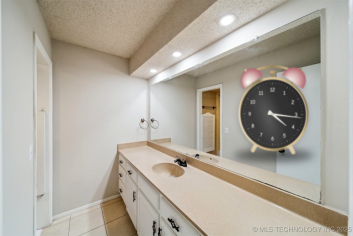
**4:16**
